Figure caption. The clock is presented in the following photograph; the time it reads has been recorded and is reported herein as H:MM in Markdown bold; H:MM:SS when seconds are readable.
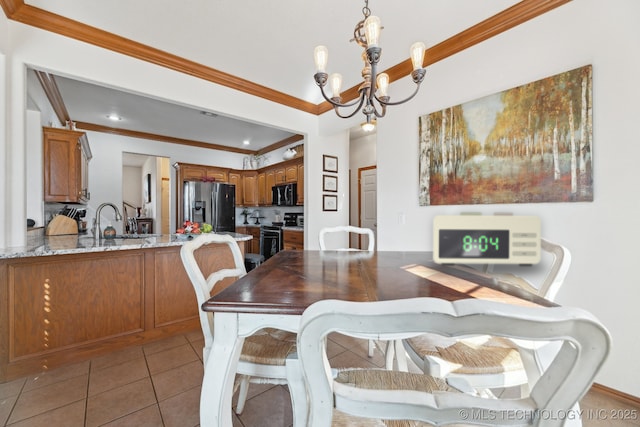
**8:04**
